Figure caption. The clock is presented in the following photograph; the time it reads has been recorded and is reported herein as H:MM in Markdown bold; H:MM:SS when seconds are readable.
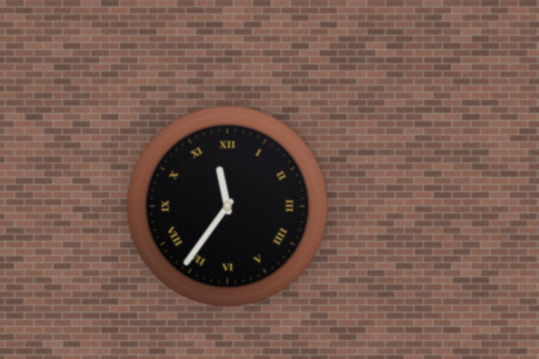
**11:36**
